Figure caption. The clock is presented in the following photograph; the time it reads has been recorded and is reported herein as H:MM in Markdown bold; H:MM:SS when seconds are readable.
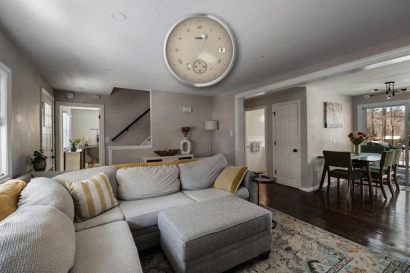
**12:36**
